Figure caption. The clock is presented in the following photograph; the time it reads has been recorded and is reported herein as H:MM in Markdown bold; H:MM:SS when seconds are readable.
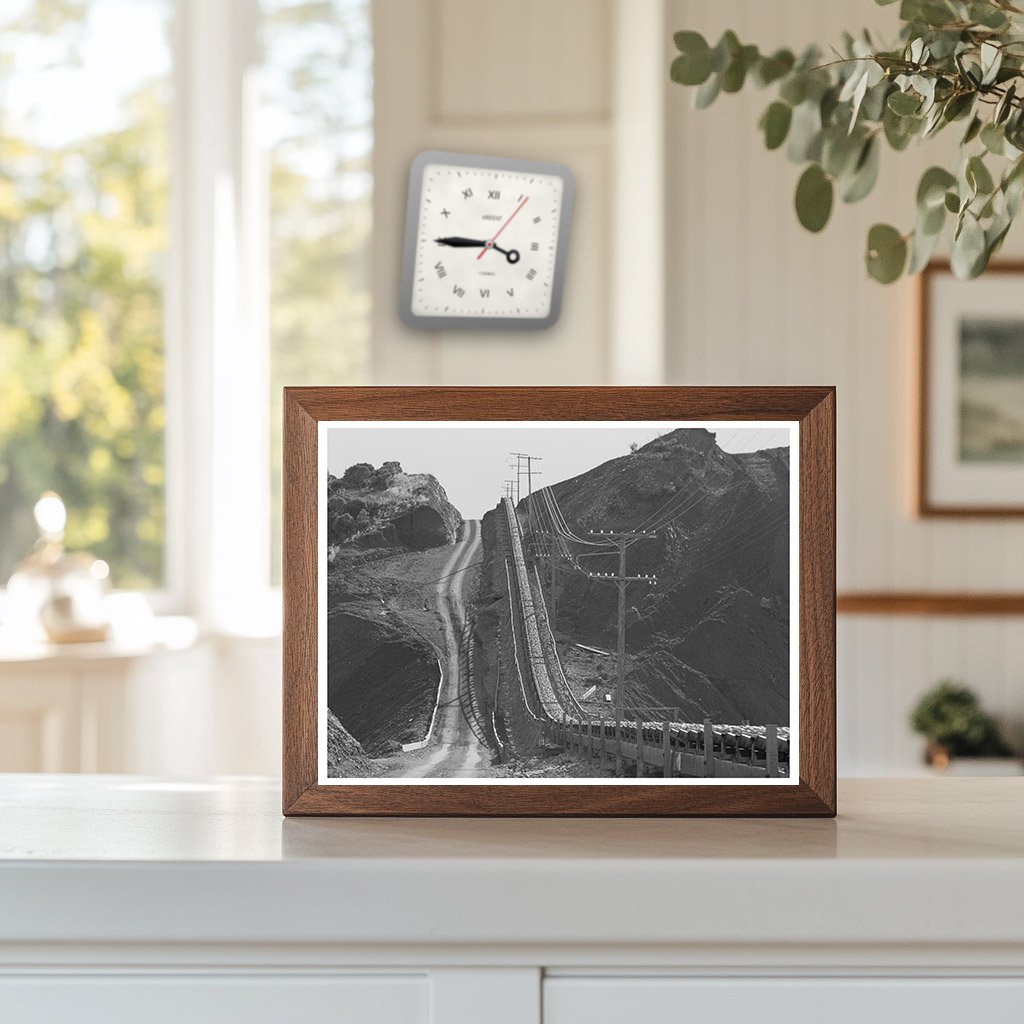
**3:45:06**
